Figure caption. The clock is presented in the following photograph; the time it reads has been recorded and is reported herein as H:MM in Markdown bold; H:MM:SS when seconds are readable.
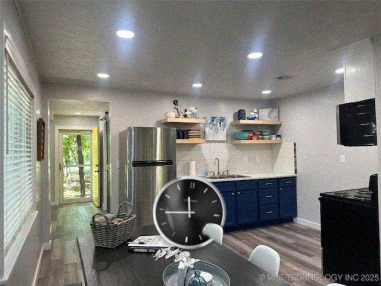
**11:44**
